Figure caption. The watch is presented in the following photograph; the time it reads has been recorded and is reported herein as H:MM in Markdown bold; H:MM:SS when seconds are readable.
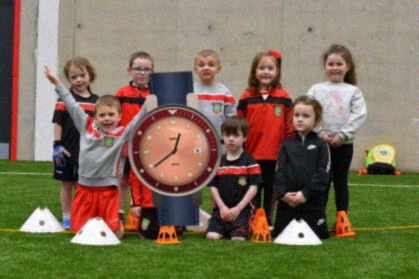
**12:39**
